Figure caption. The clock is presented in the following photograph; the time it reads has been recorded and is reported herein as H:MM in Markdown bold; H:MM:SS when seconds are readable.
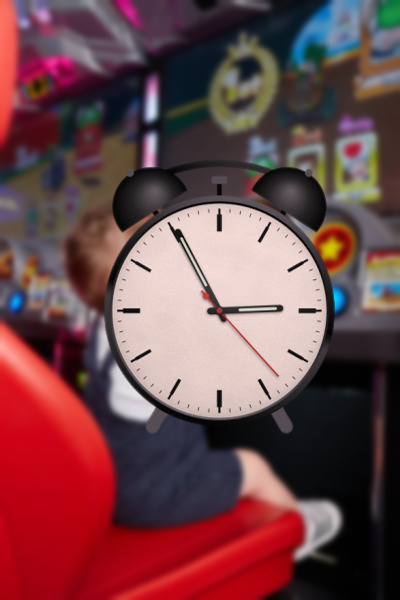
**2:55:23**
